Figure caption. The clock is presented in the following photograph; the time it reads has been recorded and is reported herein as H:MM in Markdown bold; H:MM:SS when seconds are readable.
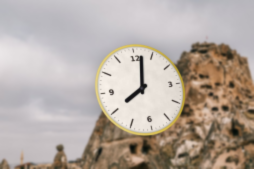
**8:02**
